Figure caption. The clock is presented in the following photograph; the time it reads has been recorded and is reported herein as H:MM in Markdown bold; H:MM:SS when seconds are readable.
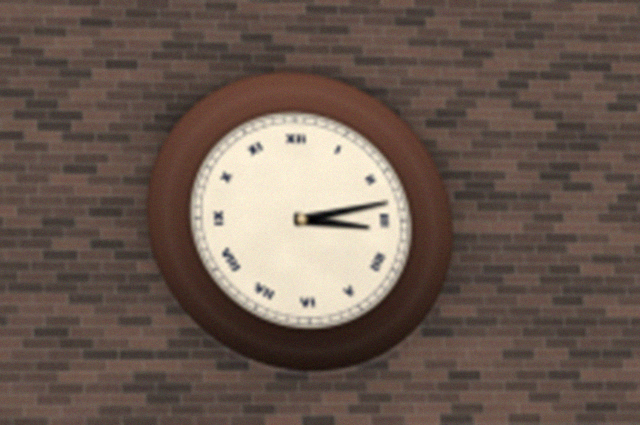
**3:13**
